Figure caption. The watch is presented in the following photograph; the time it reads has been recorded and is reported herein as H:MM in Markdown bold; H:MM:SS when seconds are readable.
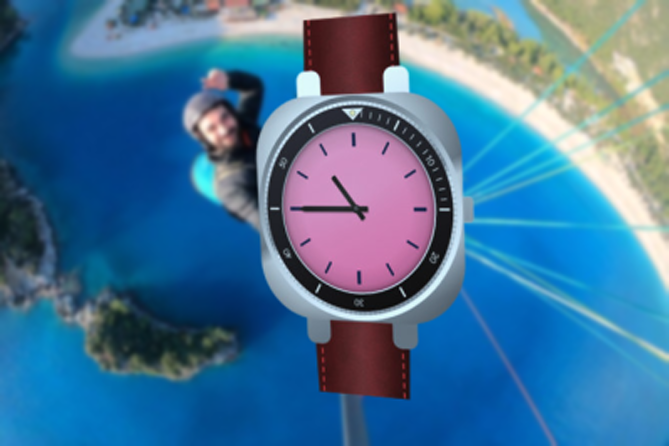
**10:45**
